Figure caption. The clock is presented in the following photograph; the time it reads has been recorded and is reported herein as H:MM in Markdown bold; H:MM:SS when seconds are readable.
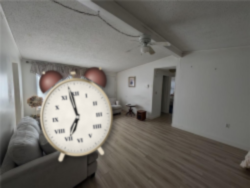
**6:58**
